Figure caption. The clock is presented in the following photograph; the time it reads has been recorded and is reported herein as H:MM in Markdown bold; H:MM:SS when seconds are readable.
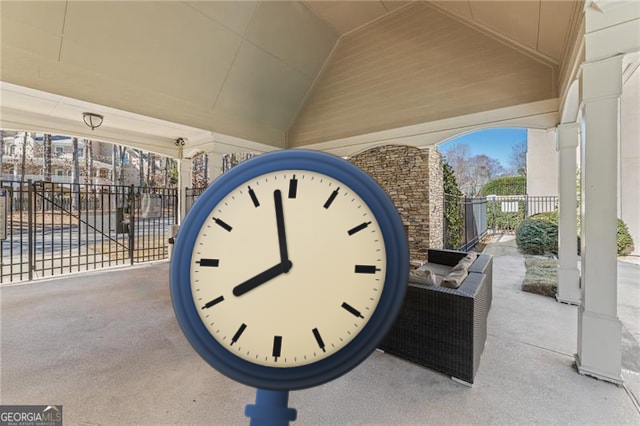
**7:58**
